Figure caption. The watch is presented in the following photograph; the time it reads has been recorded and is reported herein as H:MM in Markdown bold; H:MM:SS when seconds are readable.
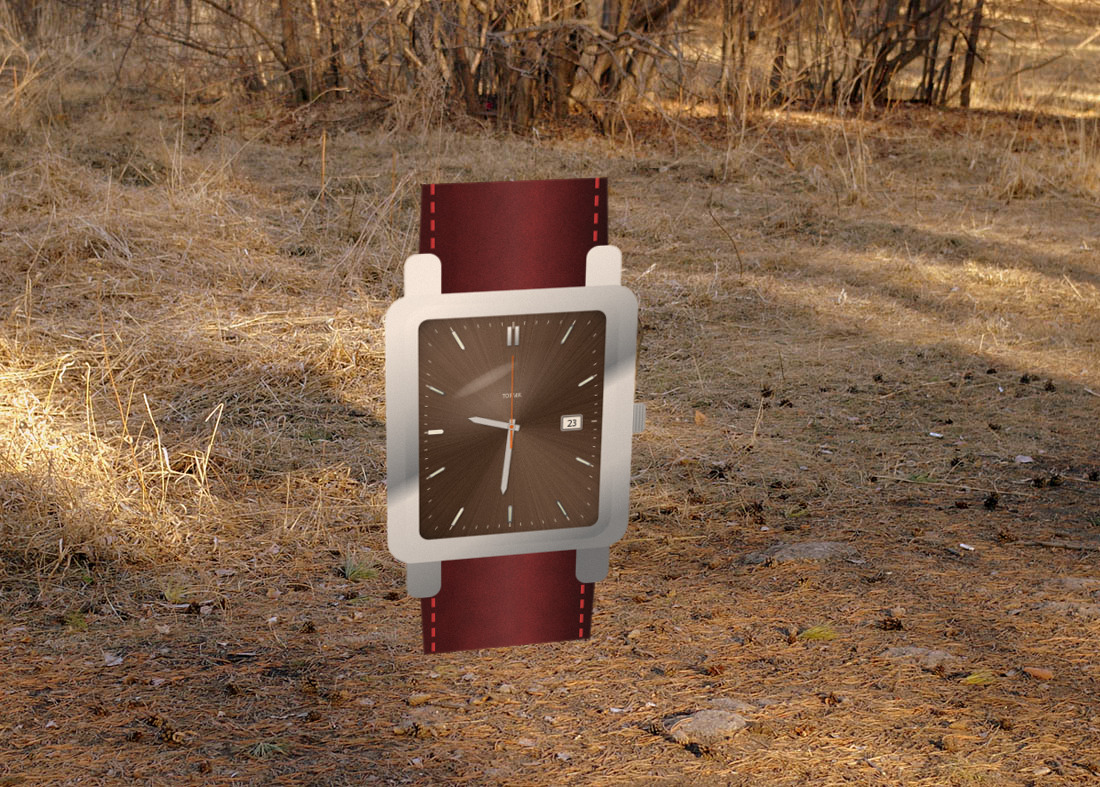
**9:31:00**
